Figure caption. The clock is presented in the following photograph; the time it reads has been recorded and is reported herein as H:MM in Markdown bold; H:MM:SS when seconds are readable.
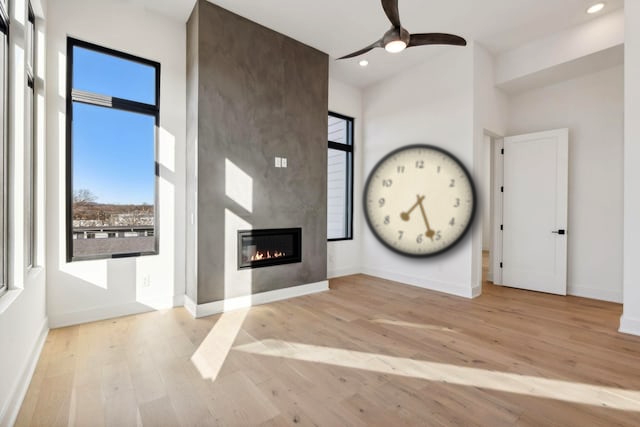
**7:27**
